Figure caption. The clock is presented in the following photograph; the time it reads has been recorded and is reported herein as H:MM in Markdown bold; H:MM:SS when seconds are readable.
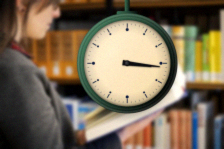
**3:16**
